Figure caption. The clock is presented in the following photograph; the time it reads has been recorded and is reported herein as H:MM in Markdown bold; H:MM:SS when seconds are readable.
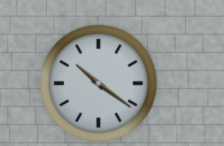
**10:21**
